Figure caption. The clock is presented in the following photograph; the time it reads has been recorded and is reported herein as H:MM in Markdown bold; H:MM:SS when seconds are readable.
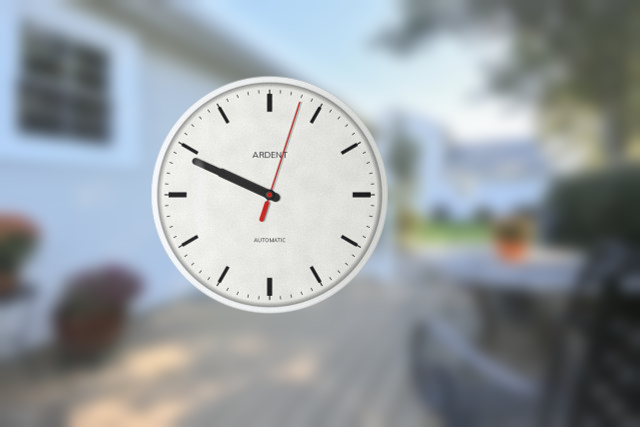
**9:49:03**
